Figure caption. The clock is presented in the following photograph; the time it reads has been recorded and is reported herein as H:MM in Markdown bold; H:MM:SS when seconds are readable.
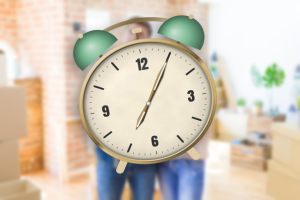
**7:05**
